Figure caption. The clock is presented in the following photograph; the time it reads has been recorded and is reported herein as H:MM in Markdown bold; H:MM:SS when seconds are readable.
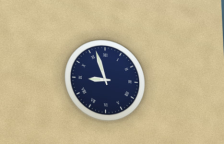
**8:57**
